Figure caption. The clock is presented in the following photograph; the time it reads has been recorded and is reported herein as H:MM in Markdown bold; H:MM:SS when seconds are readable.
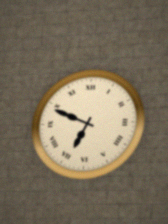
**6:49**
